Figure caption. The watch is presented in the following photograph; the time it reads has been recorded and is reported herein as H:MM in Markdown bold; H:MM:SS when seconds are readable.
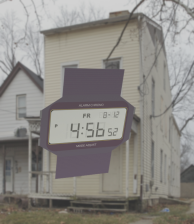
**4:56:52**
